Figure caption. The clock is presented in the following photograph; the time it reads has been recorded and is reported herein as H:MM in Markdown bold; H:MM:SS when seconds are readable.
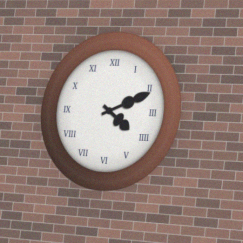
**4:11**
